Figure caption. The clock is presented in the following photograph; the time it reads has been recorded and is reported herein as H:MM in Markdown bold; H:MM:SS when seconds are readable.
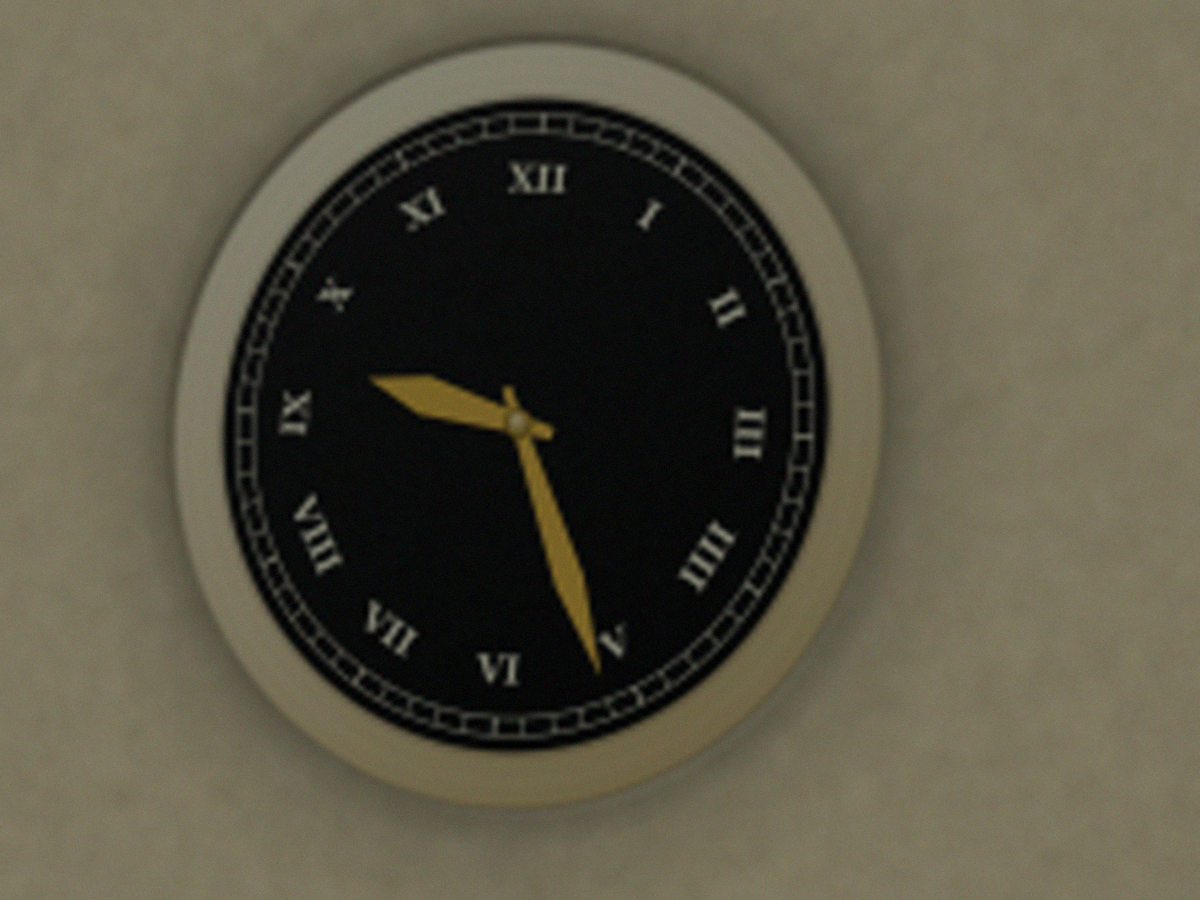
**9:26**
